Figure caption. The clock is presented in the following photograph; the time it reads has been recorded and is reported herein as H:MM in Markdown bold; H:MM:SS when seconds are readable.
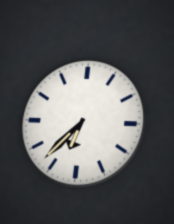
**6:37**
